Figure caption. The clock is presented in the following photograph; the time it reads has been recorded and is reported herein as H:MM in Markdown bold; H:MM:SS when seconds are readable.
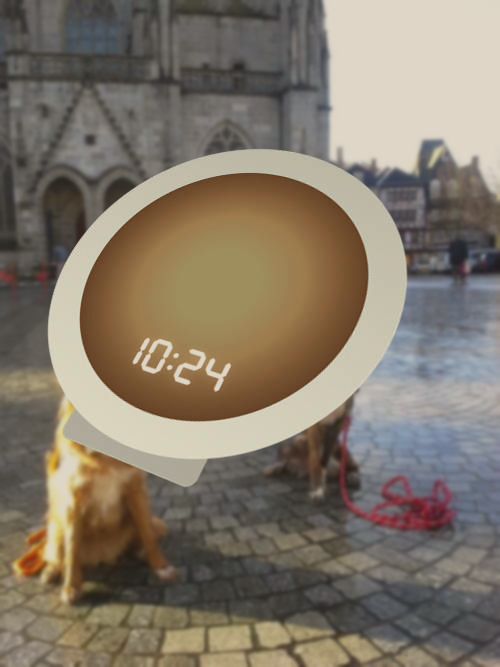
**10:24**
